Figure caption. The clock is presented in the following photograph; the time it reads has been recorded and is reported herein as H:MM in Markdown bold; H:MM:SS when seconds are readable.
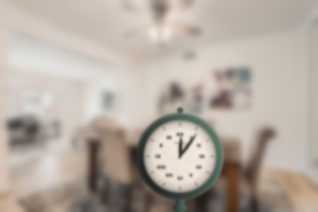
**12:06**
